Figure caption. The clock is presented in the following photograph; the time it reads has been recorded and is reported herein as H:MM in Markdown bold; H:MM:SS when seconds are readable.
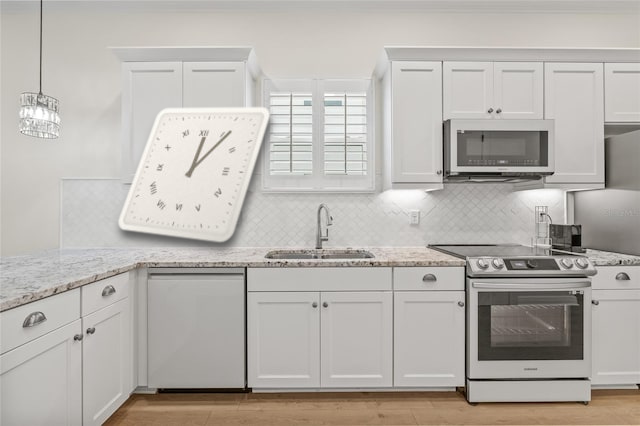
**12:06**
